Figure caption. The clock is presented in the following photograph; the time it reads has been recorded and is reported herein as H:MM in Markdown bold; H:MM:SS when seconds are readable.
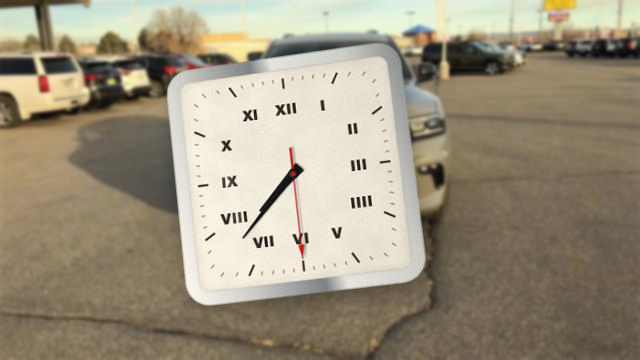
**7:37:30**
